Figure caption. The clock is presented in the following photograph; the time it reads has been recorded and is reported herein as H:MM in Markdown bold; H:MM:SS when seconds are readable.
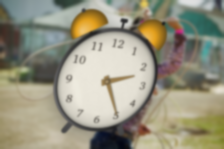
**2:25**
